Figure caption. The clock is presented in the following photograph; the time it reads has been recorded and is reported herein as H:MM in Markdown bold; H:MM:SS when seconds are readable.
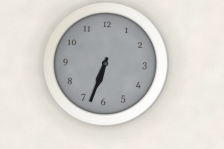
**6:33**
